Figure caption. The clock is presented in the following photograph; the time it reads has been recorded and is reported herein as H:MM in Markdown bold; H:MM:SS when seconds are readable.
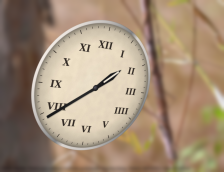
**1:39**
